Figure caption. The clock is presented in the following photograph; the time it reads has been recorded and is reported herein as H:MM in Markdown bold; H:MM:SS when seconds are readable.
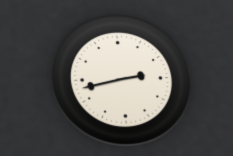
**2:43**
